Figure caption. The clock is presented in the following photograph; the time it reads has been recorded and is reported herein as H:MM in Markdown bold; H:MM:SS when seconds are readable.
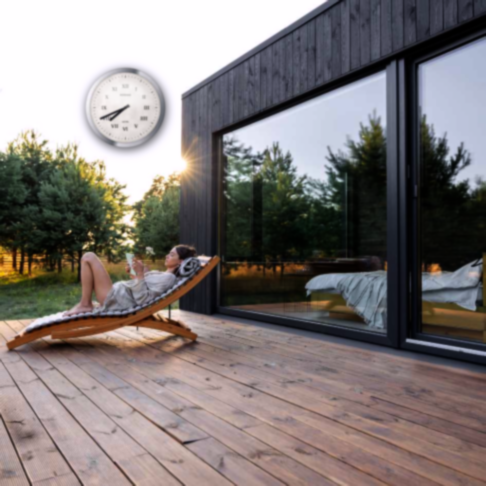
**7:41**
